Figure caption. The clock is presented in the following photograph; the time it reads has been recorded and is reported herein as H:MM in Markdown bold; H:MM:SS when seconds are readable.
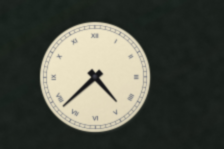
**4:38**
